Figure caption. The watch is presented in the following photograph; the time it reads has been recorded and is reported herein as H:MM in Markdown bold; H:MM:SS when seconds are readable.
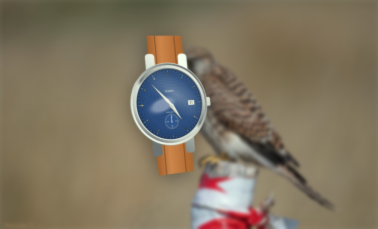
**4:53**
